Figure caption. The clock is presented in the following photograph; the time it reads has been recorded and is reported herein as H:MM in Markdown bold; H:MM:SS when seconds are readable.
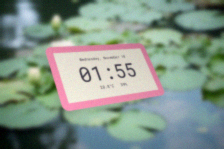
**1:55**
